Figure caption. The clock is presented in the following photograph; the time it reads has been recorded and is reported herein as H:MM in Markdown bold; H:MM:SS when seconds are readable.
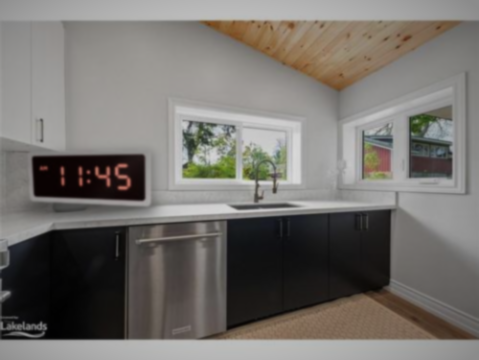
**11:45**
